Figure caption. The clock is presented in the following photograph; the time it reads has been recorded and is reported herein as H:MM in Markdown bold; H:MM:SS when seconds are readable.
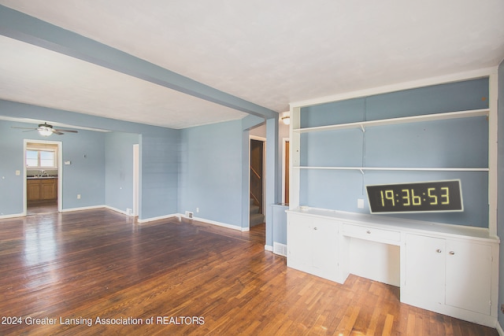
**19:36:53**
